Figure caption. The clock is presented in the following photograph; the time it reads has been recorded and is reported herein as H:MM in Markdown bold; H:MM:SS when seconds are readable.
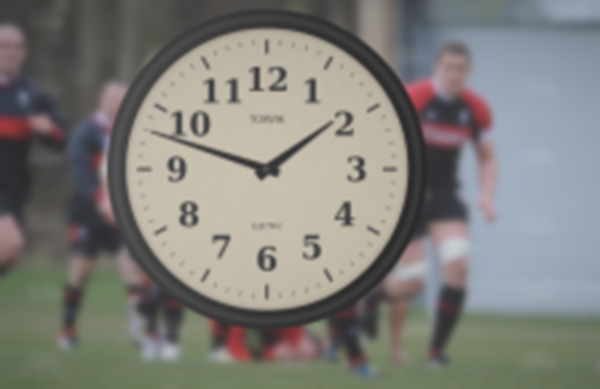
**1:48**
